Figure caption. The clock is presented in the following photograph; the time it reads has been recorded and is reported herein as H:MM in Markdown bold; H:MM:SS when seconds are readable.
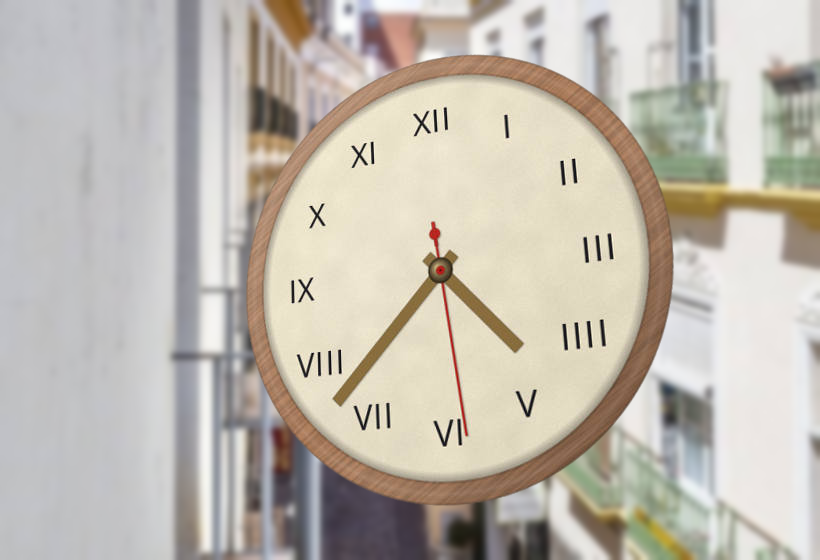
**4:37:29**
